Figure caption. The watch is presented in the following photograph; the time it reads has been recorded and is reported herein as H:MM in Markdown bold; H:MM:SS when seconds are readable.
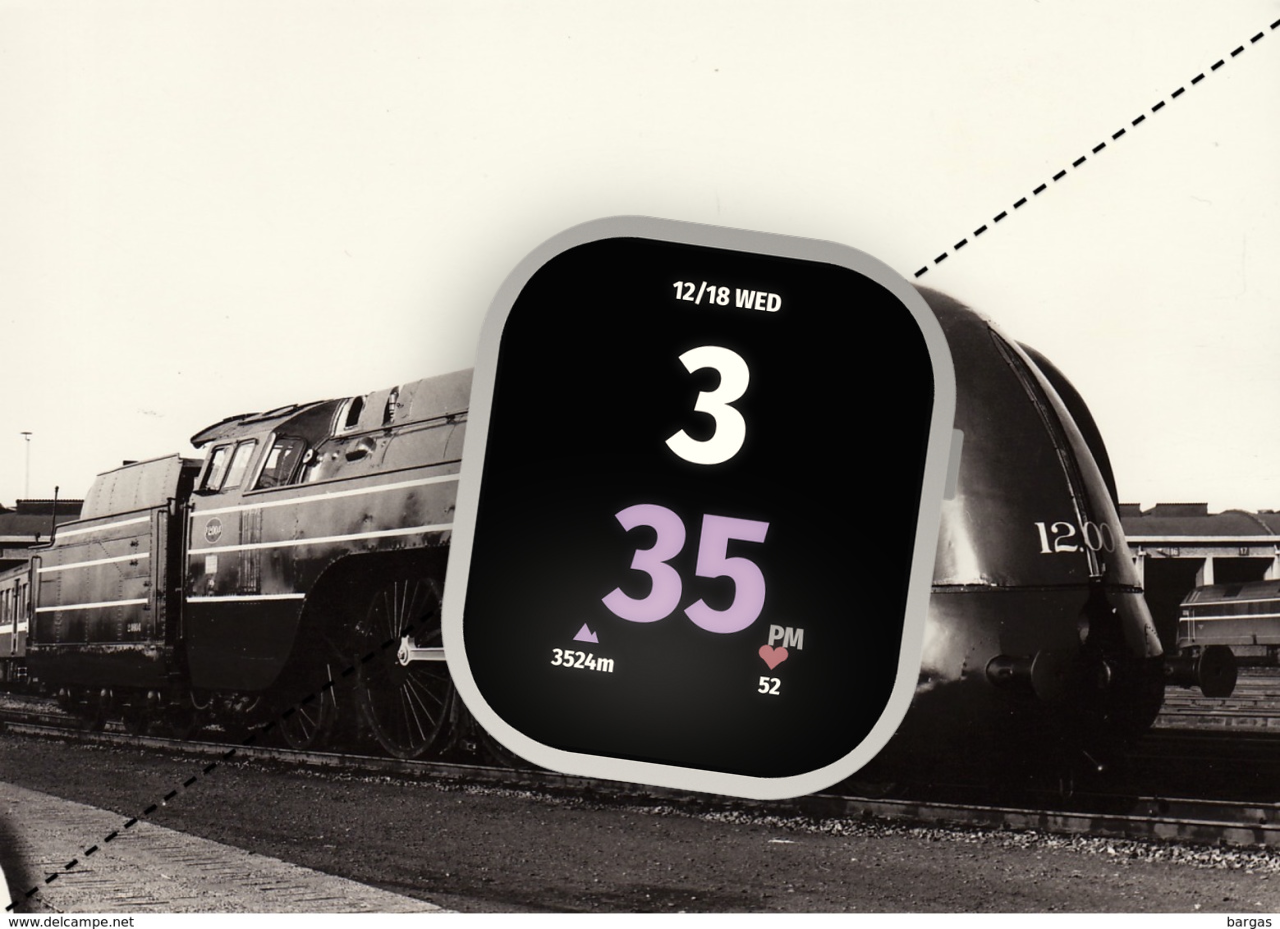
**3:35**
